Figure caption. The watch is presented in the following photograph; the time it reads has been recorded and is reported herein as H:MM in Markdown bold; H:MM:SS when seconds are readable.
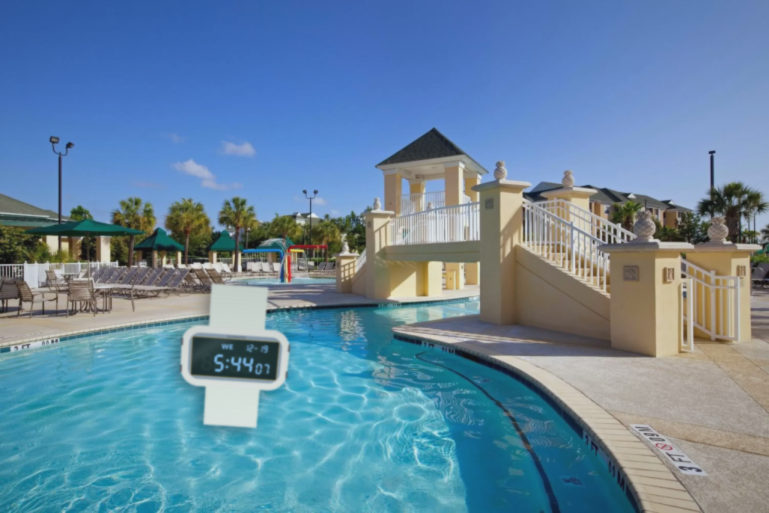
**5:44:07**
